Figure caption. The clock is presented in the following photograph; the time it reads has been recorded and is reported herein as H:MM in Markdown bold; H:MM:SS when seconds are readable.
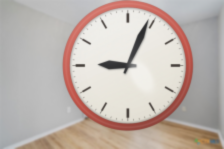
**9:04**
